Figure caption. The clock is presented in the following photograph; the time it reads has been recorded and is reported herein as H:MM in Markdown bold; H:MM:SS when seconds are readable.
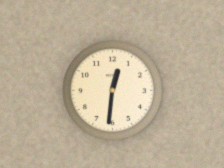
**12:31**
